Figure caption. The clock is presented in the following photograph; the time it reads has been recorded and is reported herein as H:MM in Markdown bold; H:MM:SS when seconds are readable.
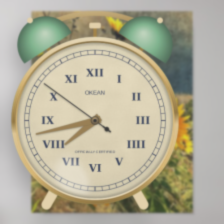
**7:42:51**
